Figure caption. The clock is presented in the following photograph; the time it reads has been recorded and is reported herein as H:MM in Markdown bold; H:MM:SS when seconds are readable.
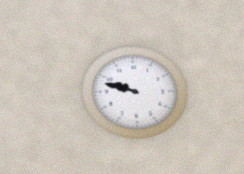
**9:48**
